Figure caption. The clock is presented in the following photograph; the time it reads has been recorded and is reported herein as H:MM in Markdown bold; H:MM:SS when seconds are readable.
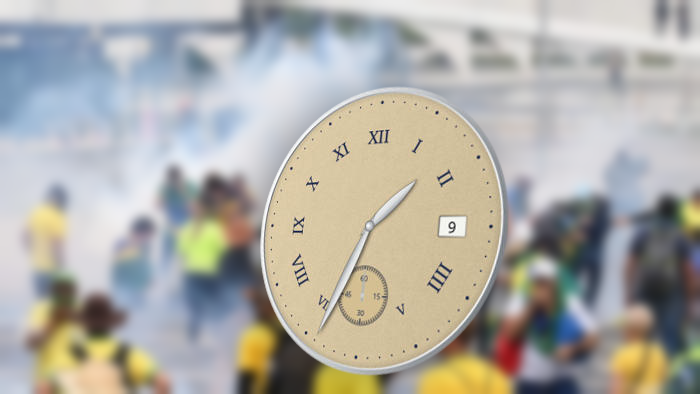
**1:34**
